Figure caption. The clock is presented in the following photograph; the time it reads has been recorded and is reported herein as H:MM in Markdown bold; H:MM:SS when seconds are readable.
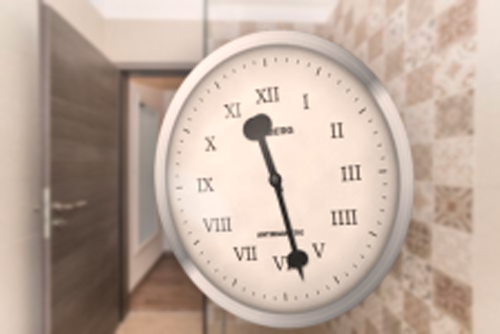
**11:28**
